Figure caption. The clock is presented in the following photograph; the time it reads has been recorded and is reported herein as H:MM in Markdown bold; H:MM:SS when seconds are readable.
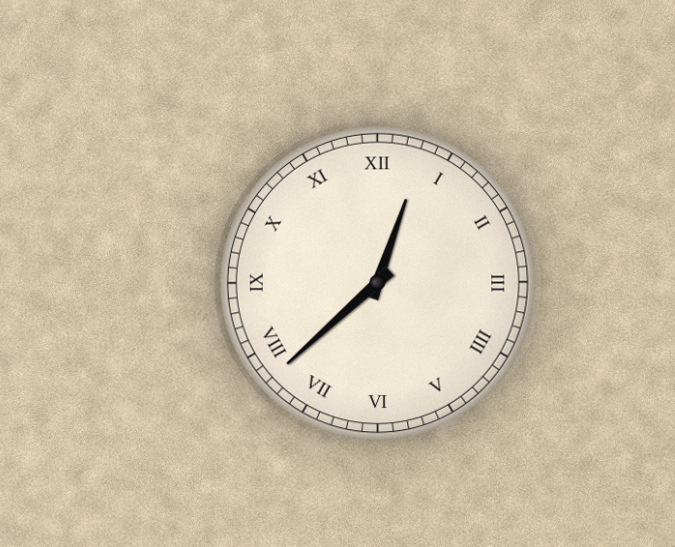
**12:38**
